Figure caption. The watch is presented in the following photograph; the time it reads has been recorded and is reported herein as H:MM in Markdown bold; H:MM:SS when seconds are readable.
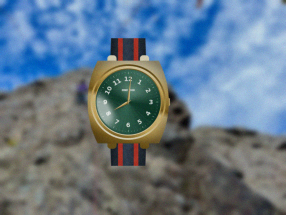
**8:01**
